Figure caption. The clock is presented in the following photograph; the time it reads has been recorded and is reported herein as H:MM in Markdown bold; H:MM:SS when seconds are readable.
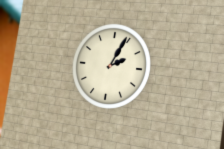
**2:04**
